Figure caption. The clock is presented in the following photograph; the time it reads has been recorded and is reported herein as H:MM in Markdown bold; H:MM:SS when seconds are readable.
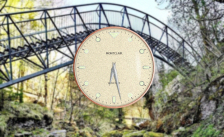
**6:28**
